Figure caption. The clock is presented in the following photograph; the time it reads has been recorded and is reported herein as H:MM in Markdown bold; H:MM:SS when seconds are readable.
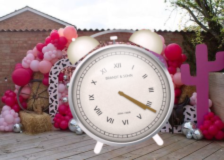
**4:21**
